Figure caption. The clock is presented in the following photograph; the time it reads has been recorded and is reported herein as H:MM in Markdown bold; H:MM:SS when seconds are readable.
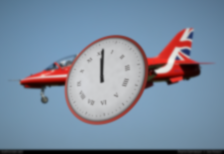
**12:01**
